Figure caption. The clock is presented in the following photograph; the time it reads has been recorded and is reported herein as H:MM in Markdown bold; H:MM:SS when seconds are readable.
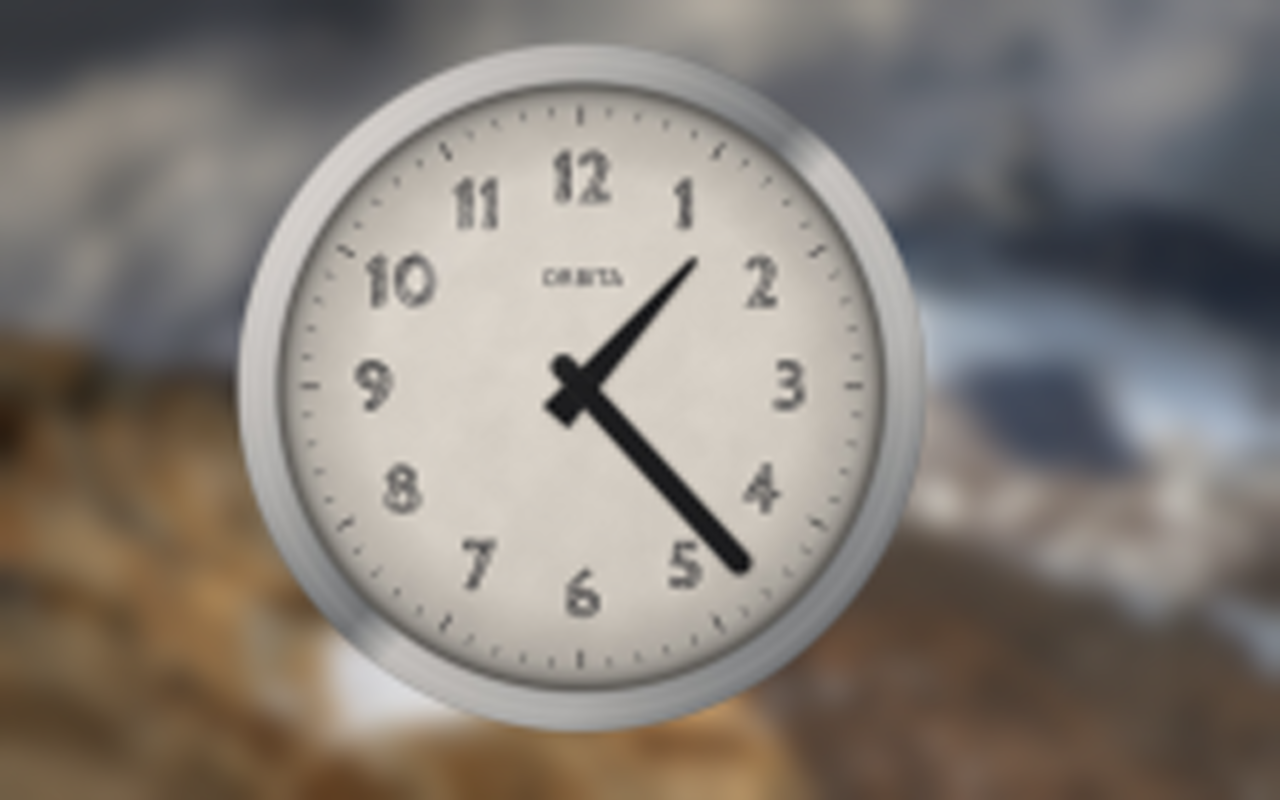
**1:23**
